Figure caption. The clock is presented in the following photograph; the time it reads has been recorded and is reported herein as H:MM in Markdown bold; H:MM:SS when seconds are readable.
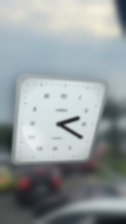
**2:20**
